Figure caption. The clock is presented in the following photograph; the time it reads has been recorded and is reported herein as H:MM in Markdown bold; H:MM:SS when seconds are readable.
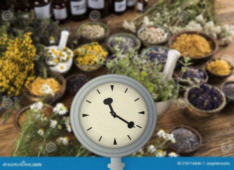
**11:21**
